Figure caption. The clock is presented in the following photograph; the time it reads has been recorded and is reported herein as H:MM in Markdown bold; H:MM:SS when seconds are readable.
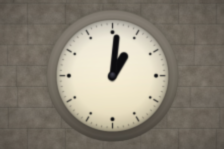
**1:01**
